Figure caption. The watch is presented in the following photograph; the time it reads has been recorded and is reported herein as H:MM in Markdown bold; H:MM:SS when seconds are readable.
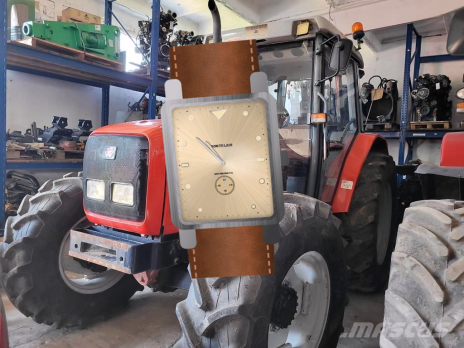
**10:53**
